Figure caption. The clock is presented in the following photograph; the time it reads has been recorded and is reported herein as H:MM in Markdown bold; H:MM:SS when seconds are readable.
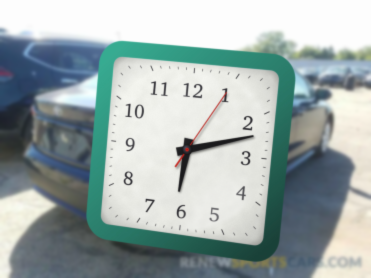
**6:12:05**
